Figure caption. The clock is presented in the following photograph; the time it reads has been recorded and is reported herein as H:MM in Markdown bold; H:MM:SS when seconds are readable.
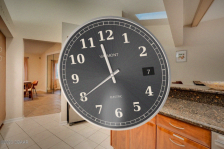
**11:40**
